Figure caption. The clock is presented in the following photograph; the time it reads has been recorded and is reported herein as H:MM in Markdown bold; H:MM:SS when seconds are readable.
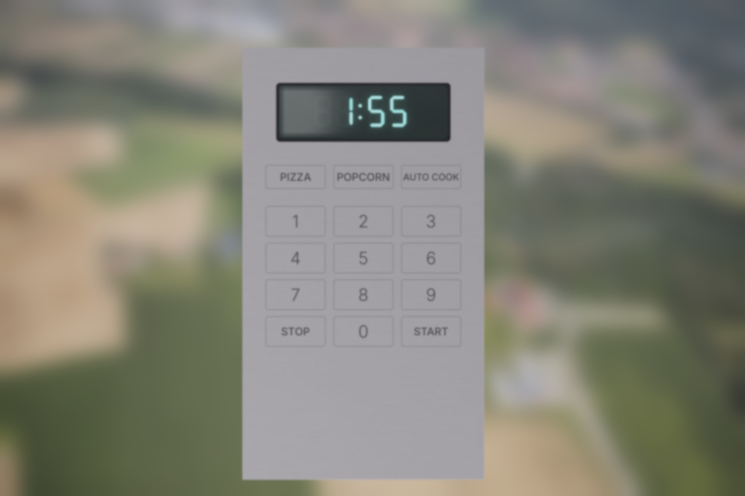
**1:55**
